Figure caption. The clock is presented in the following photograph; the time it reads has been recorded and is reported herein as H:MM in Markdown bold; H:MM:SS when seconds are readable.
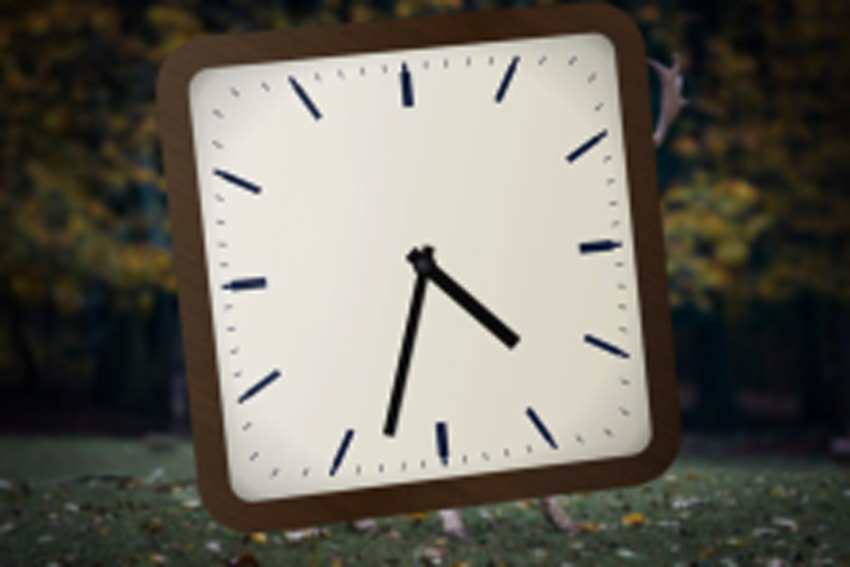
**4:33**
